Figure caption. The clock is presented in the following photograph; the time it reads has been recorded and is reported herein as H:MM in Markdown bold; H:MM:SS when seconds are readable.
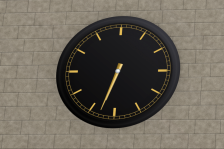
**6:33**
